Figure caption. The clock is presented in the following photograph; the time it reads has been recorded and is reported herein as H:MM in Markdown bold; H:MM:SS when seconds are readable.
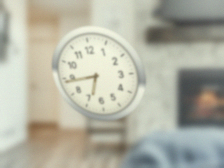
**6:44**
